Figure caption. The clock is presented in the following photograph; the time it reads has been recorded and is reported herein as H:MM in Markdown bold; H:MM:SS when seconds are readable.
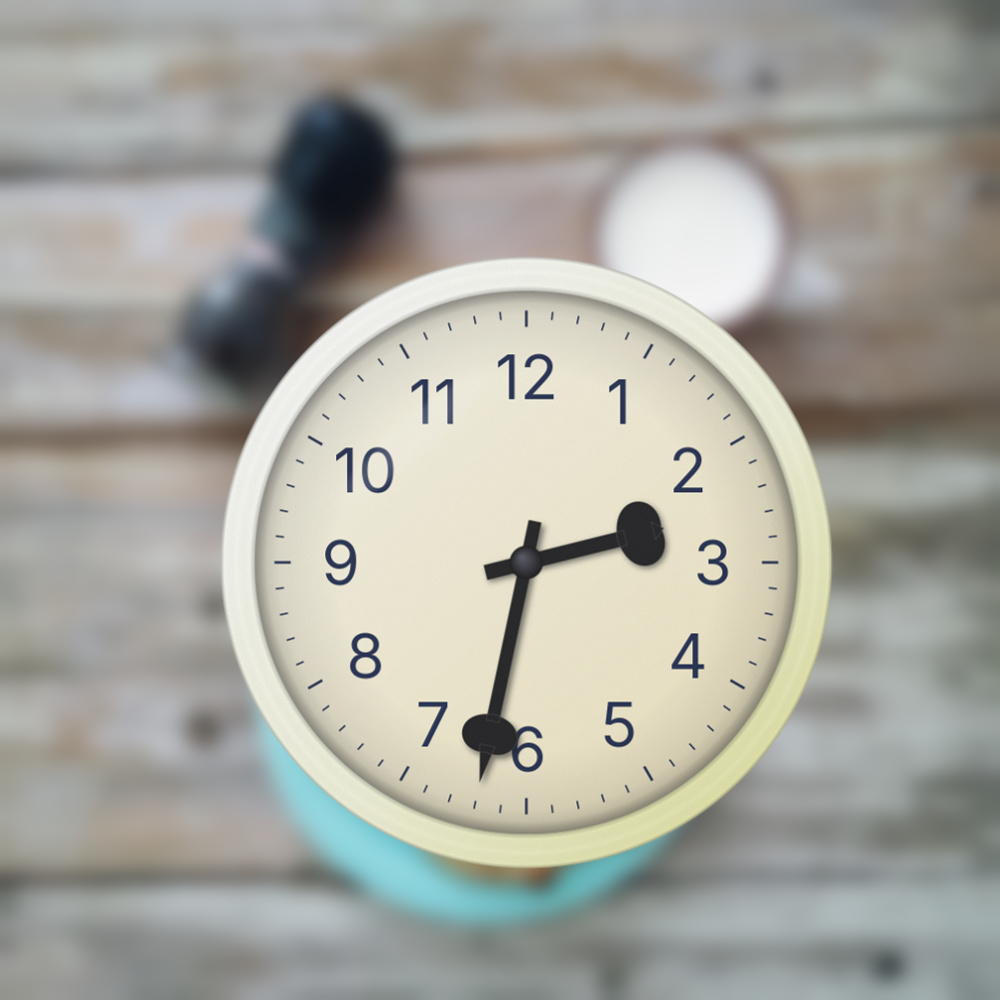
**2:32**
